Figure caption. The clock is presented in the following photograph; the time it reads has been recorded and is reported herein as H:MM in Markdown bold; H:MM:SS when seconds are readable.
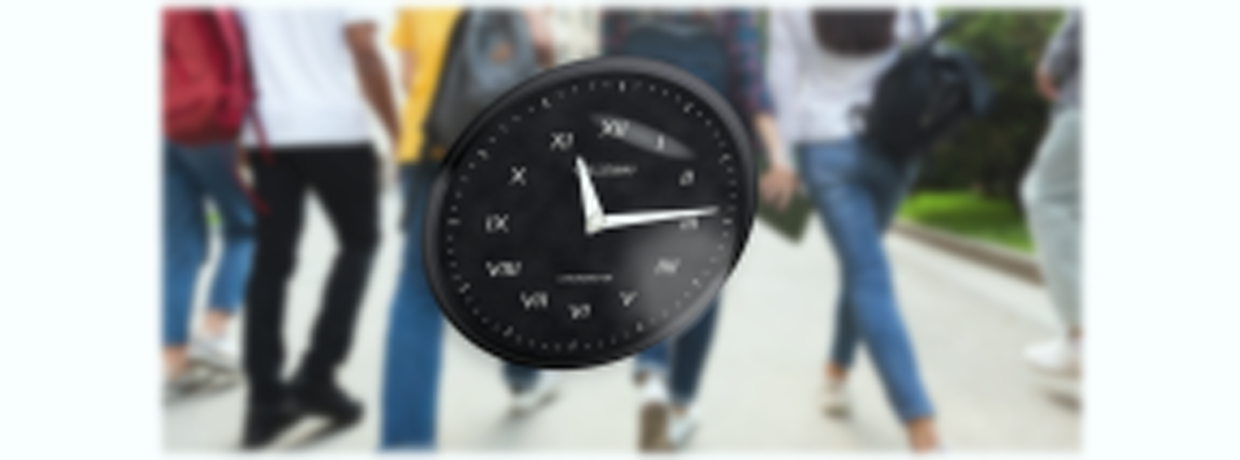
**11:14**
